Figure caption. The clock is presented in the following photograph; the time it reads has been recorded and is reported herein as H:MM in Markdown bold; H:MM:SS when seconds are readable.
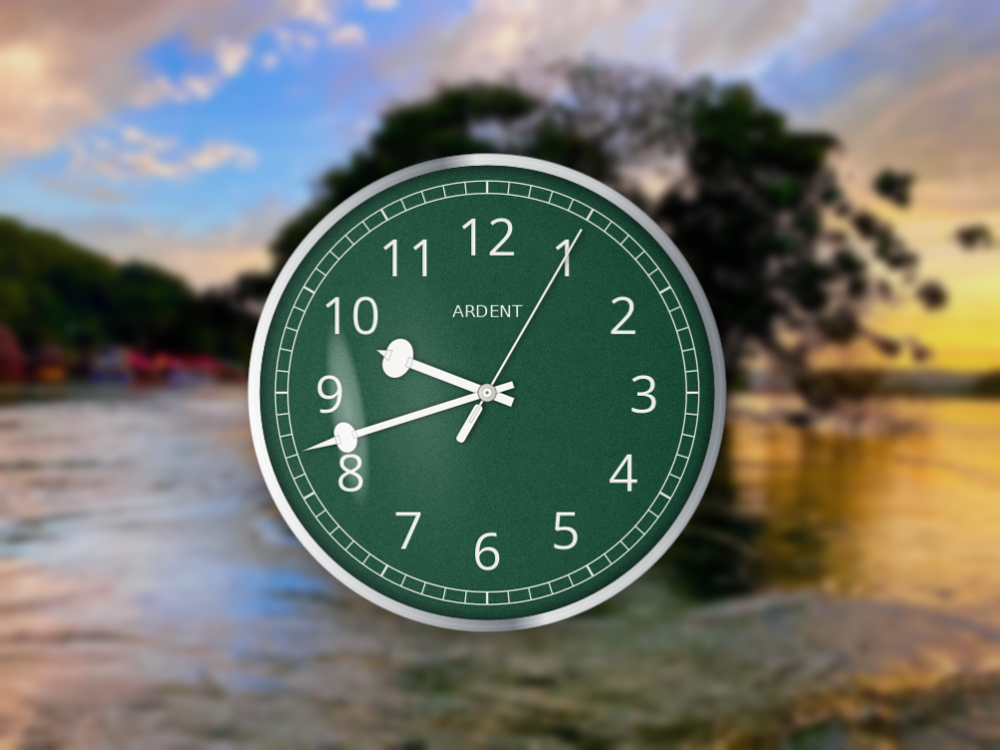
**9:42:05**
